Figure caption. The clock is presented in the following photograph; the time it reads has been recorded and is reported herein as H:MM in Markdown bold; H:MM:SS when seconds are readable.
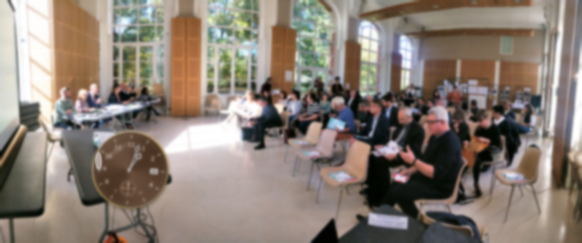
**1:03**
